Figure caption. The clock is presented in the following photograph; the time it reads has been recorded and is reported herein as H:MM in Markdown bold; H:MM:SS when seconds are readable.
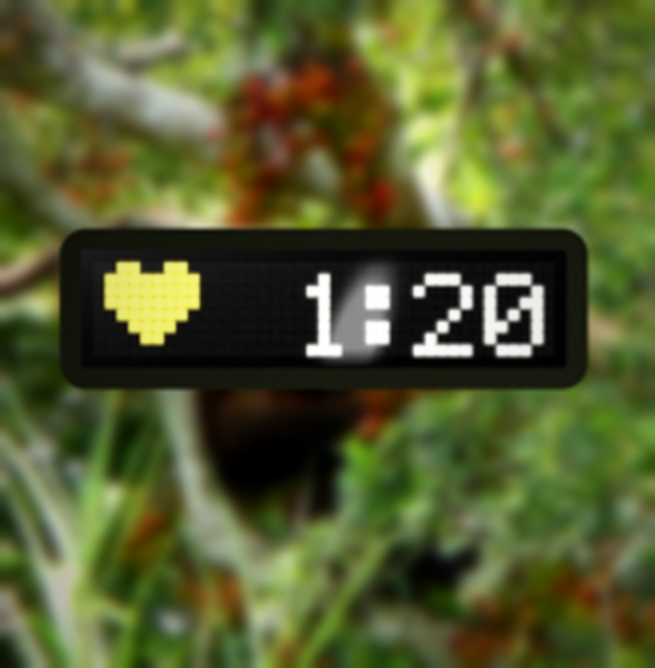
**1:20**
